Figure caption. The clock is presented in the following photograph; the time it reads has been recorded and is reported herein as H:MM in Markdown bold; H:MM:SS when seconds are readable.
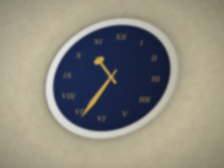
**10:34**
